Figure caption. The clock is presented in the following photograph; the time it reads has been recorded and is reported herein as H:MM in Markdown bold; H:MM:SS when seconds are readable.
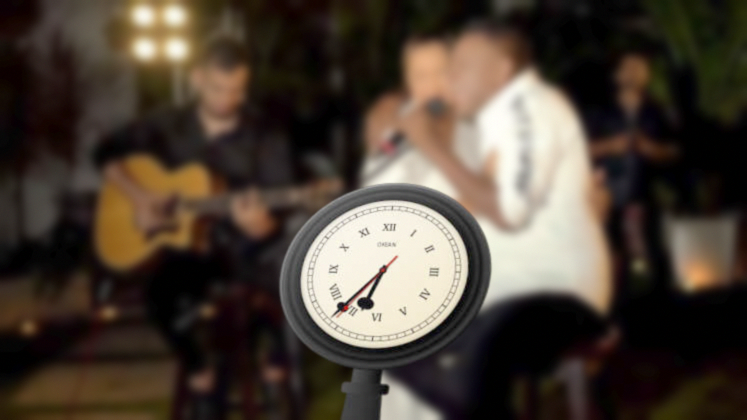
**6:36:36**
